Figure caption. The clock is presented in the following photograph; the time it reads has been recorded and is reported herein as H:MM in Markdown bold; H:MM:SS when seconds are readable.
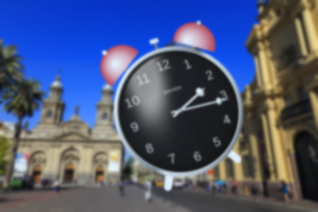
**2:16**
